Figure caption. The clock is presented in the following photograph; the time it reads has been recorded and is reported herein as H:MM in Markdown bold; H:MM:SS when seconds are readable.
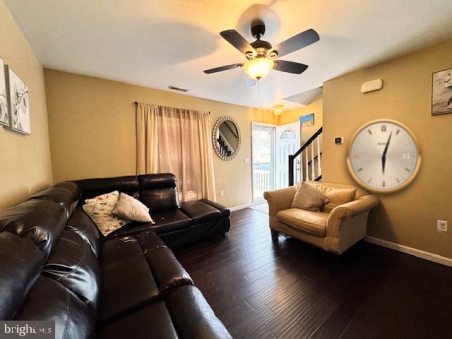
**6:03**
